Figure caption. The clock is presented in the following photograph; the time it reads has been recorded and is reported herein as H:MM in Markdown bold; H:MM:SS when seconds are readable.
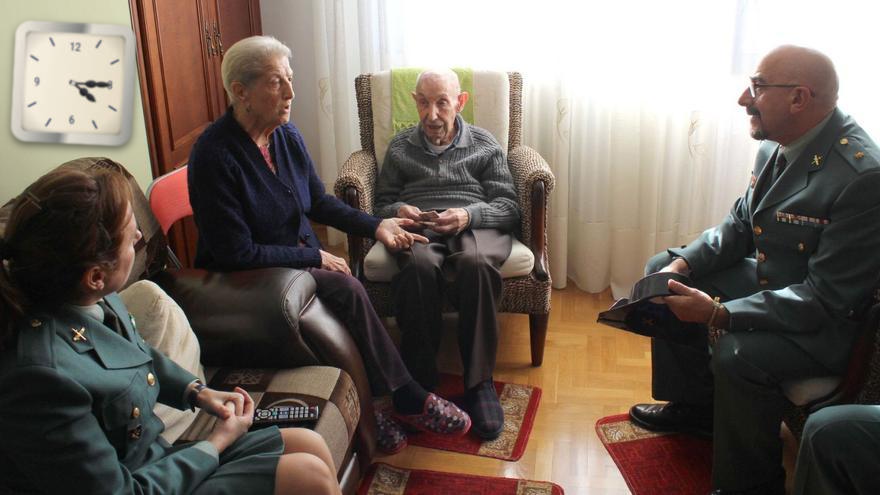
**4:15**
